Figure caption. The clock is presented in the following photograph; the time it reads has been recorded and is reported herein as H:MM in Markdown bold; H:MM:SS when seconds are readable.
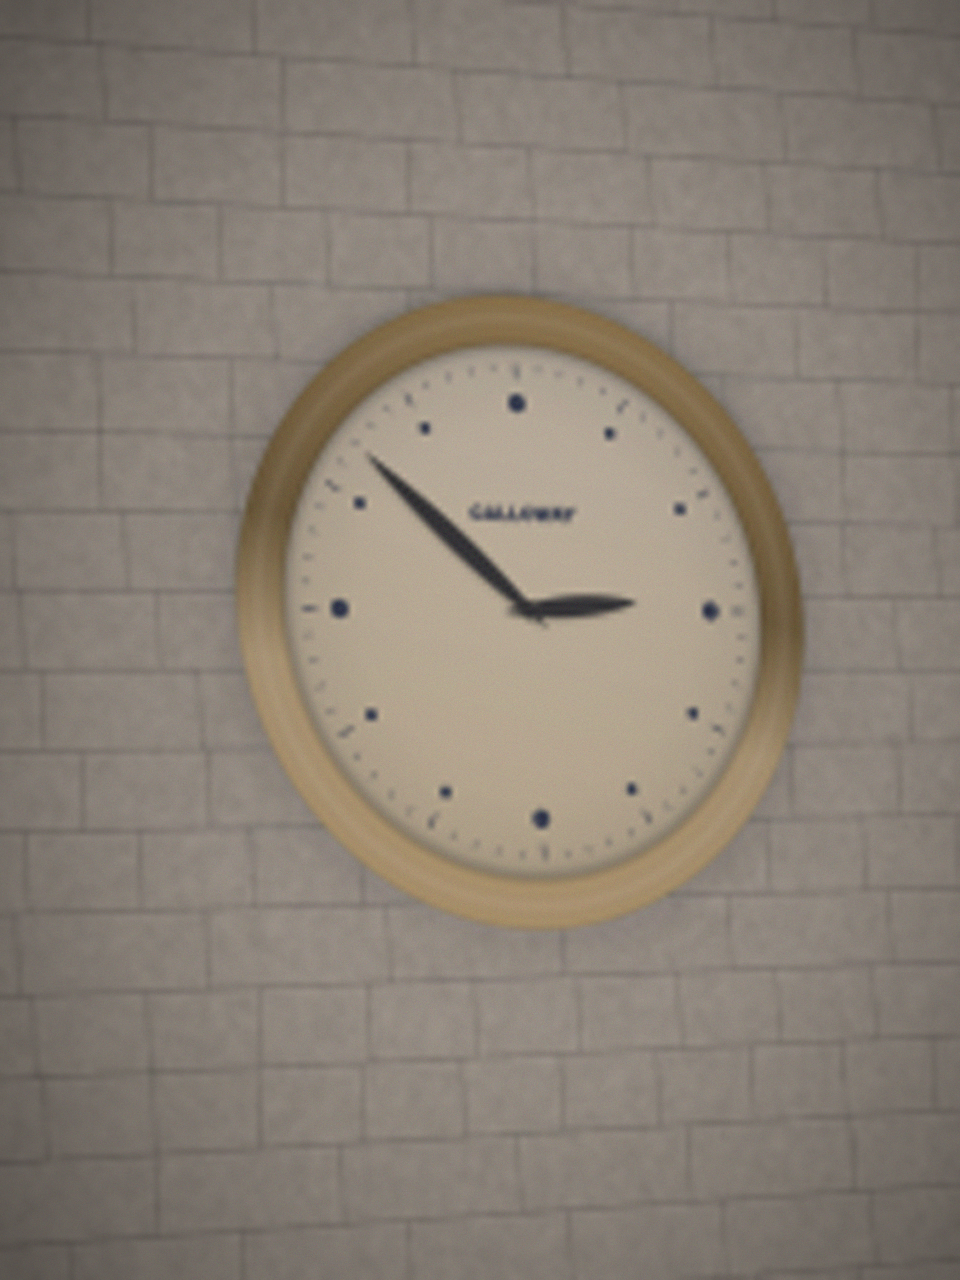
**2:52**
